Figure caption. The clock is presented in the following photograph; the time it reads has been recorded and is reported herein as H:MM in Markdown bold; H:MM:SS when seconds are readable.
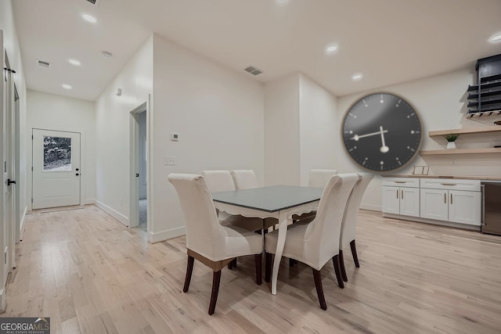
**5:43**
